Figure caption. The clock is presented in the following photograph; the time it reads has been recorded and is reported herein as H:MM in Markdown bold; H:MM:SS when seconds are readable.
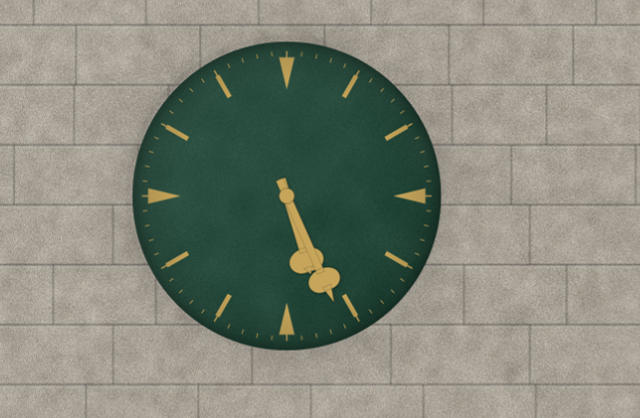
**5:26**
